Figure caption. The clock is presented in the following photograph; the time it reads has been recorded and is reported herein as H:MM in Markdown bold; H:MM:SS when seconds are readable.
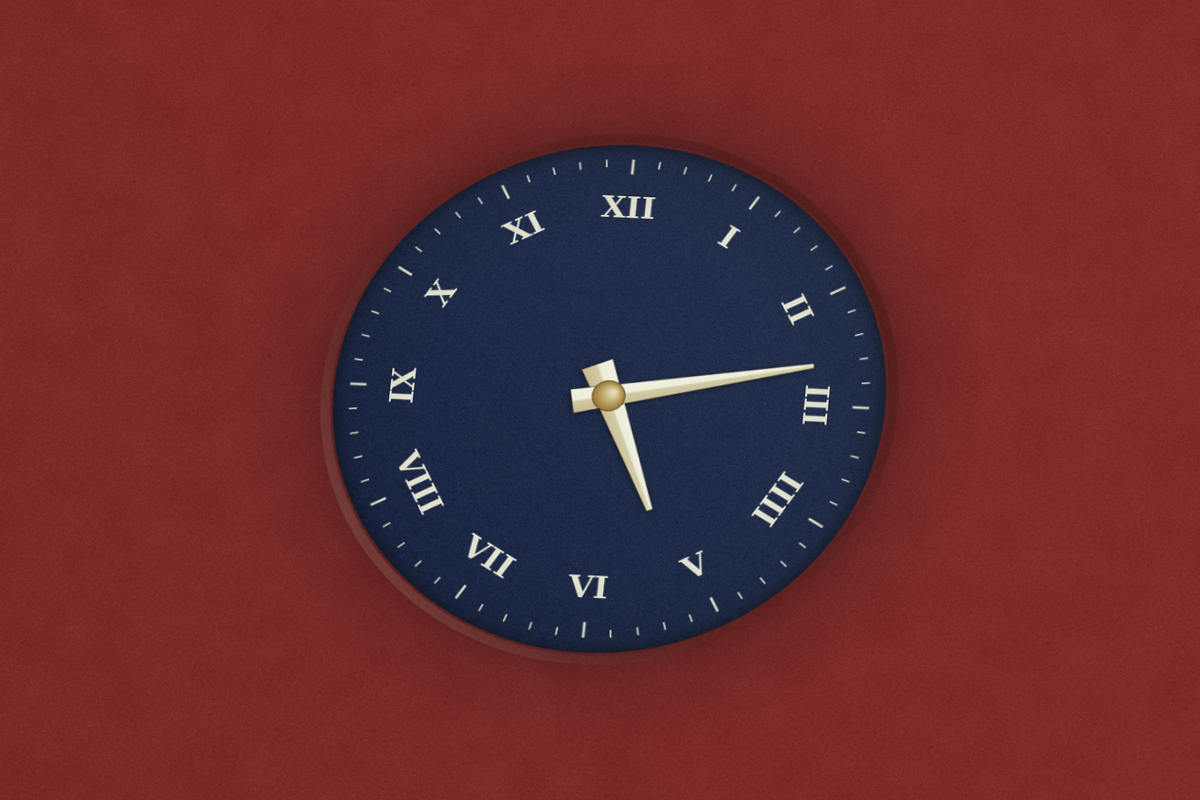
**5:13**
